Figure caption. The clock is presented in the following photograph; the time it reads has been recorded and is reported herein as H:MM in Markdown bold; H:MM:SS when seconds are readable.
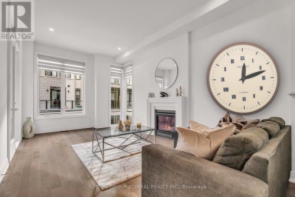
**12:12**
